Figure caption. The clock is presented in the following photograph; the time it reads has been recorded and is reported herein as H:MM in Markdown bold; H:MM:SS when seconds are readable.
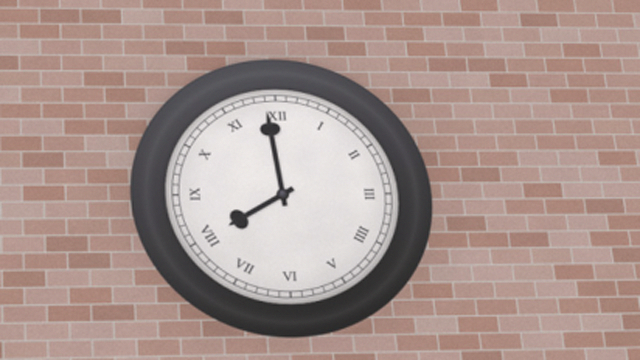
**7:59**
